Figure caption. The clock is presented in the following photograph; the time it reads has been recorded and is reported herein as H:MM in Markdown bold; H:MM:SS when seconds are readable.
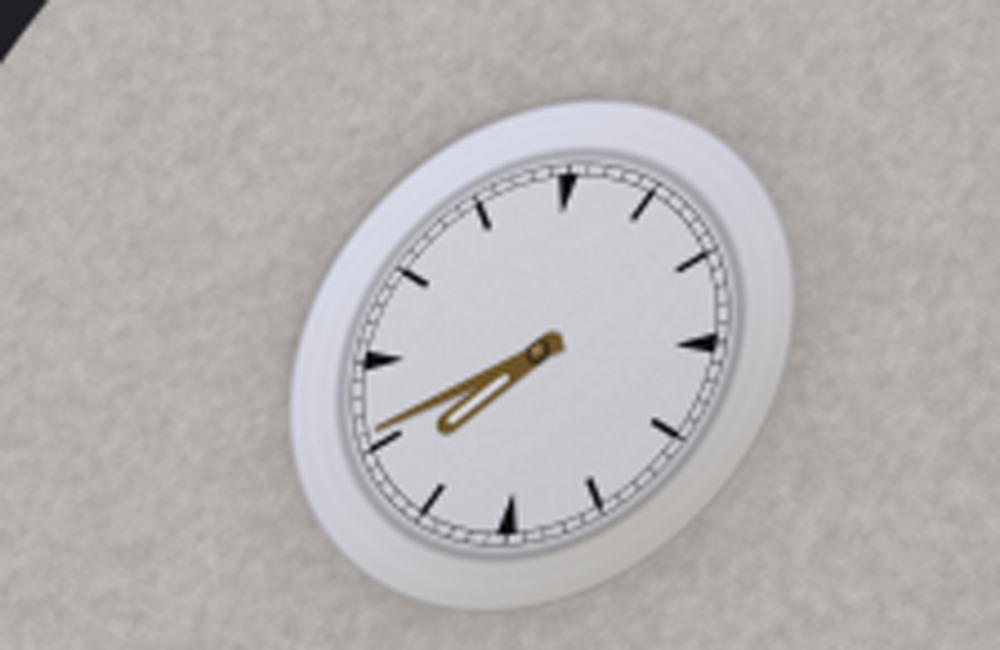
**7:41**
